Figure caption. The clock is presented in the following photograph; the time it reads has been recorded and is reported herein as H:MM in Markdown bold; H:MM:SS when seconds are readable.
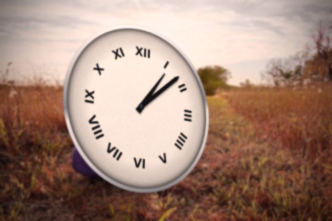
**1:08**
